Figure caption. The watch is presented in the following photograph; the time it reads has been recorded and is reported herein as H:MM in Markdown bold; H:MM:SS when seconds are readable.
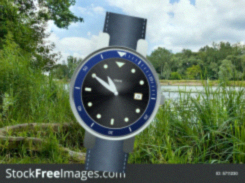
**10:50**
